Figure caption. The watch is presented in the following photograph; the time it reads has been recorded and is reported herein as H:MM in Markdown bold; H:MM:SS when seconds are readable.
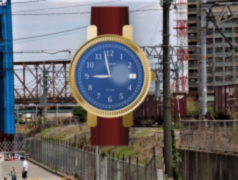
**8:58**
